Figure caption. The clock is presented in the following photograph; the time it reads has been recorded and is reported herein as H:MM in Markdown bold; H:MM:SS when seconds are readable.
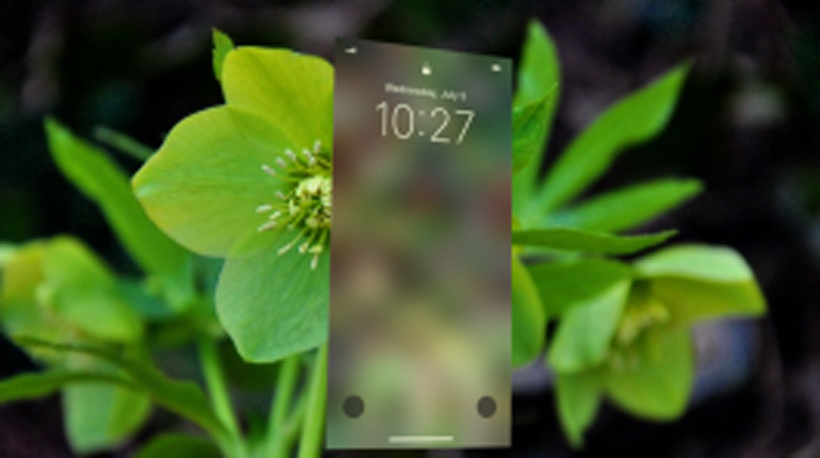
**10:27**
